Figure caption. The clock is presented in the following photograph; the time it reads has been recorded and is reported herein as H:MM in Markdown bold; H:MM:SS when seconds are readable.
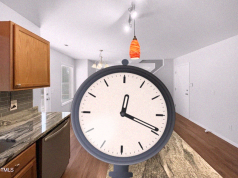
**12:19**
